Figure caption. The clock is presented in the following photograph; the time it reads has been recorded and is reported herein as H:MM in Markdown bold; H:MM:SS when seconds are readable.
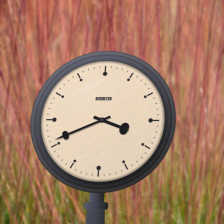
**3:41**
